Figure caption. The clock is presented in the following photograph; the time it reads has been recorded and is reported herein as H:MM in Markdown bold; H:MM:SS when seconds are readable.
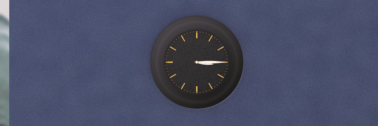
**3:15**
